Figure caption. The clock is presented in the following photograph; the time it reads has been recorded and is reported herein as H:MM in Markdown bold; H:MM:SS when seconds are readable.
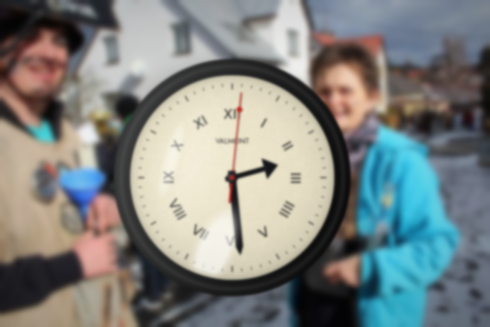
**2:29:01**
